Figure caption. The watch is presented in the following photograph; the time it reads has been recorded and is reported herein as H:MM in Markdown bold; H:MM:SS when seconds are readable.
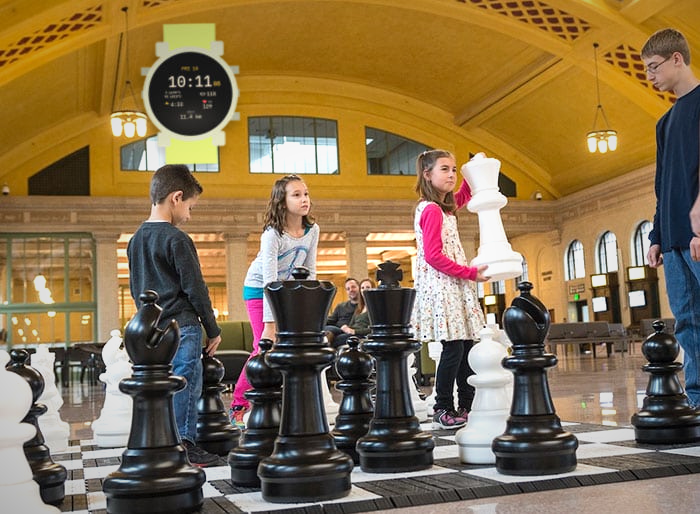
**10:11**
